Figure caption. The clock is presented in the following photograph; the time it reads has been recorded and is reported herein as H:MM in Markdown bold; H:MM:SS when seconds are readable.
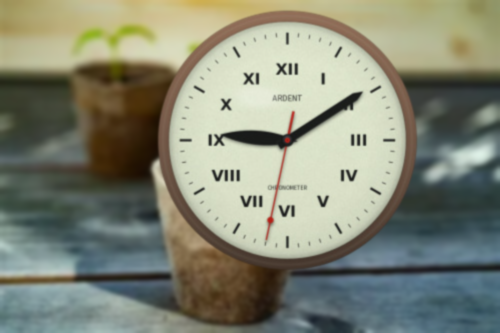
**9:09:32**
